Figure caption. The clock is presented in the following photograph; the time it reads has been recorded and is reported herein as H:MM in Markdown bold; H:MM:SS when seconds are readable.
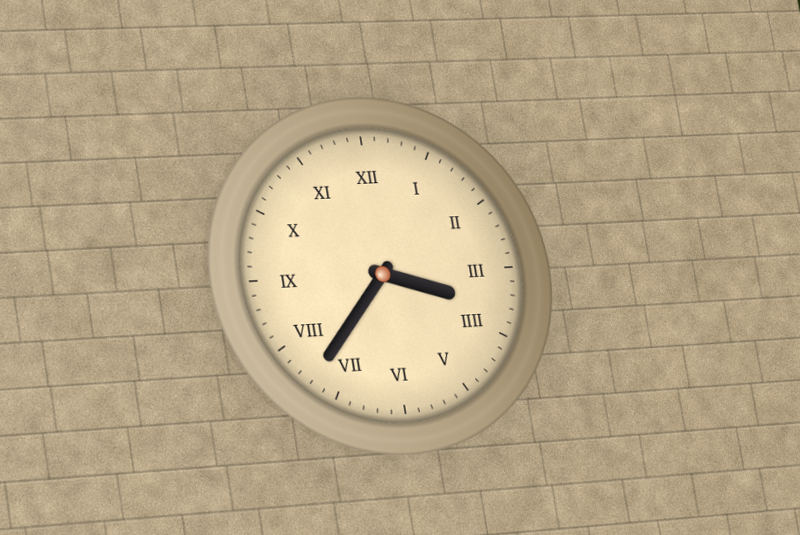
**3:37**
